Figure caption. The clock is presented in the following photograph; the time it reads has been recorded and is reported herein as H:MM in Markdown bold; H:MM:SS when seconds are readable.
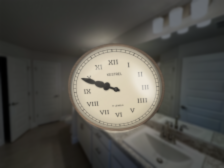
**9:49**
